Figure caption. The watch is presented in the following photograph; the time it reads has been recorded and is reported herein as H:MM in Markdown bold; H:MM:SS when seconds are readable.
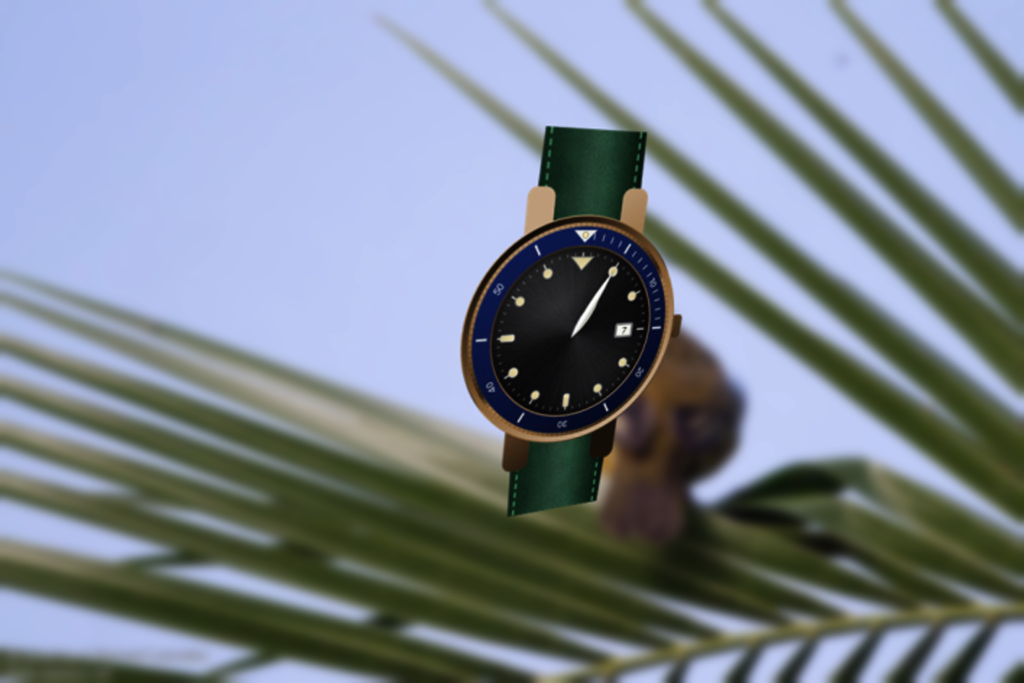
**1:05**
